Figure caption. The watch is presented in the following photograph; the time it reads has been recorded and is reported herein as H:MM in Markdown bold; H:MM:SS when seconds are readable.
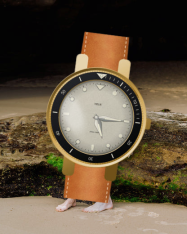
**5:15**
